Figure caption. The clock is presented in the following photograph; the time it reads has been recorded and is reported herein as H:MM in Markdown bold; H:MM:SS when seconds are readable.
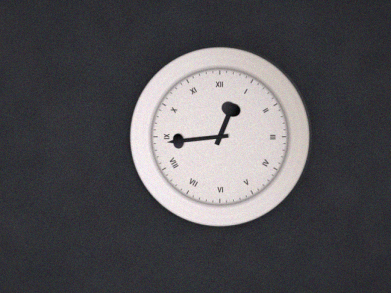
**12:44**
